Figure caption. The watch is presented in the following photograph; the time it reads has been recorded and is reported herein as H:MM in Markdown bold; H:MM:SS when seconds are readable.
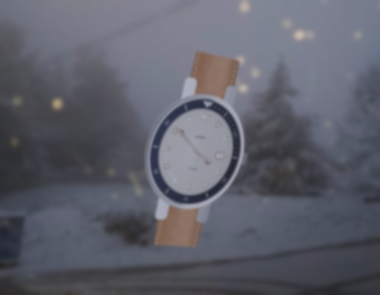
**3:51**
